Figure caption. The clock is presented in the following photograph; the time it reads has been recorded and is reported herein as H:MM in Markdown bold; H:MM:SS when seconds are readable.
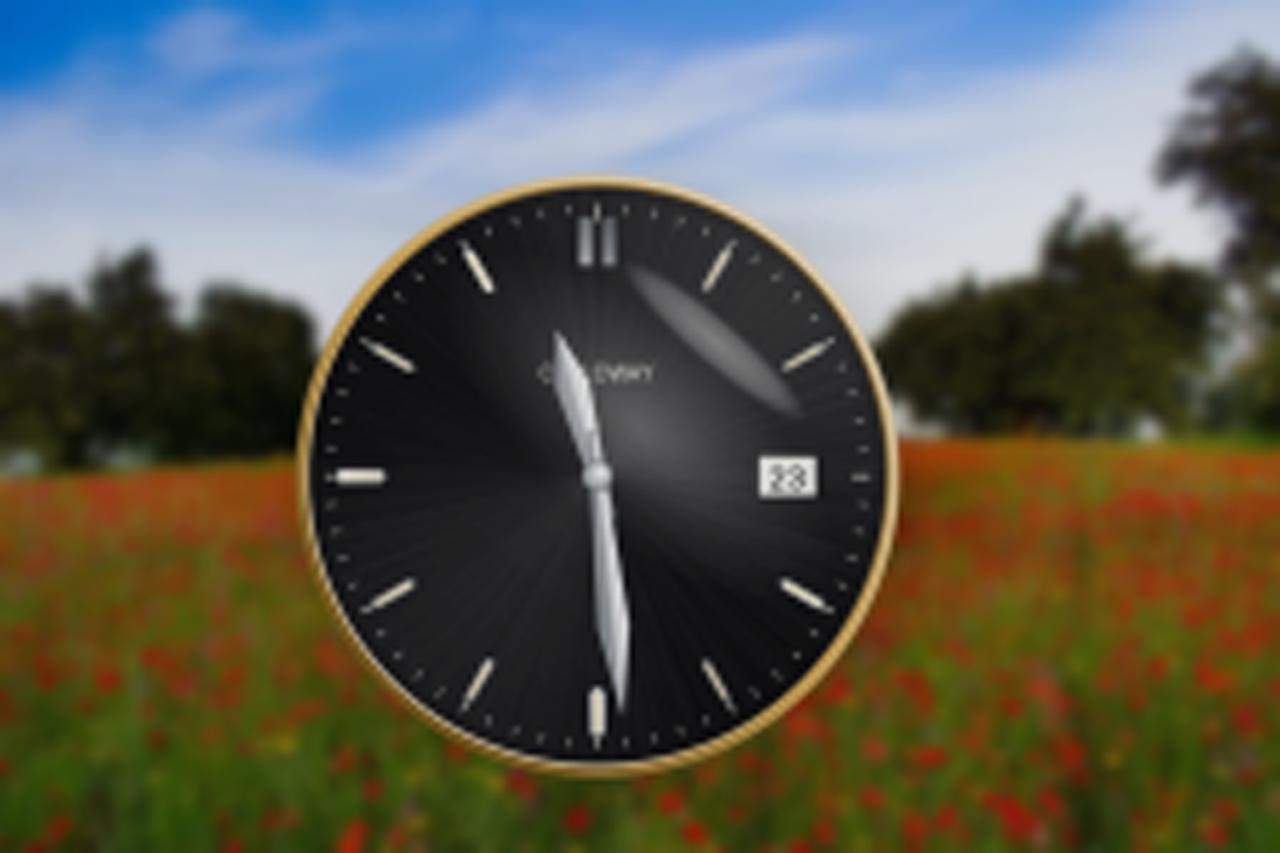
**11:29**
